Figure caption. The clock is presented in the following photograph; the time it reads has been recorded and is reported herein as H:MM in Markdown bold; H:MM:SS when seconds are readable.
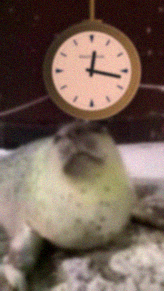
**12:17**
